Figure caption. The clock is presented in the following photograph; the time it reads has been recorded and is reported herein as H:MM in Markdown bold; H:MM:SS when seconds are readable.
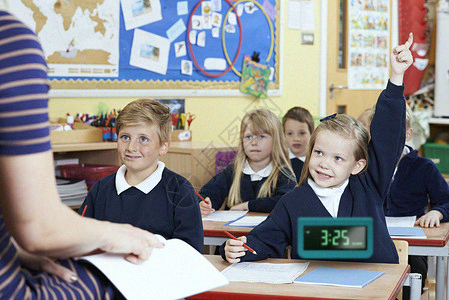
**3:25**
